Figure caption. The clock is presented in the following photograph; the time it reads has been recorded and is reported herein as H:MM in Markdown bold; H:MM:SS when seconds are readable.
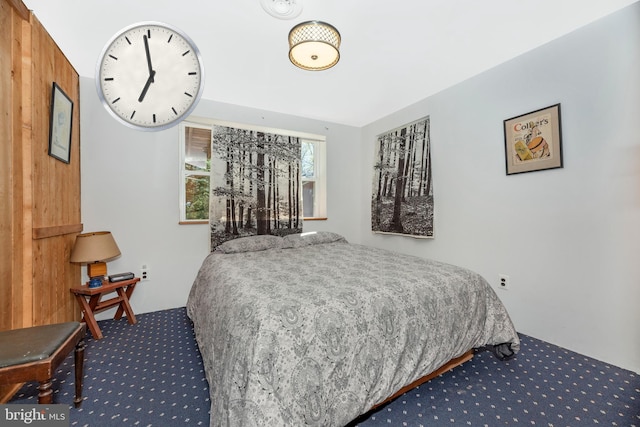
**6:59**
